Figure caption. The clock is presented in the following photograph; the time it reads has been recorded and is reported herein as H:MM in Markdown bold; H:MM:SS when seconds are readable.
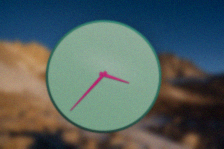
**3:37**
